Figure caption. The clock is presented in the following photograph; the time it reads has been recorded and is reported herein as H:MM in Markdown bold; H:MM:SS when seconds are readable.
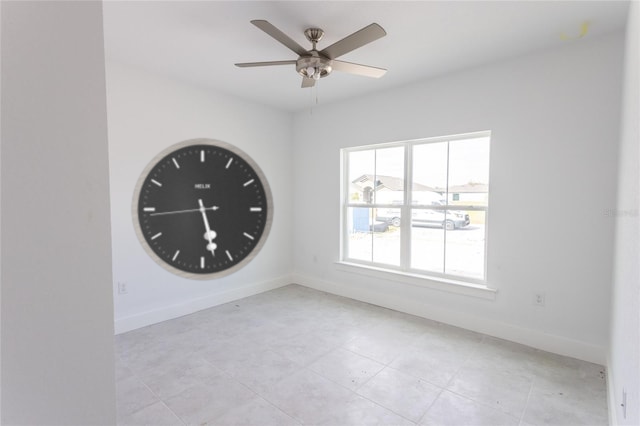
**5:27:44**
